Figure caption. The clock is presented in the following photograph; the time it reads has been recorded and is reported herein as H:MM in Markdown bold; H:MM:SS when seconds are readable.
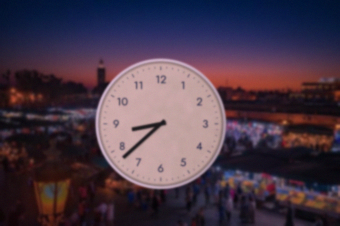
**8:38**
